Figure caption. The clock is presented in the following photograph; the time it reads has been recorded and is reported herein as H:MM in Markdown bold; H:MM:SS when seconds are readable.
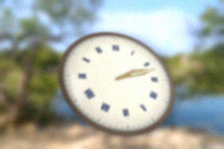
**2:12**
